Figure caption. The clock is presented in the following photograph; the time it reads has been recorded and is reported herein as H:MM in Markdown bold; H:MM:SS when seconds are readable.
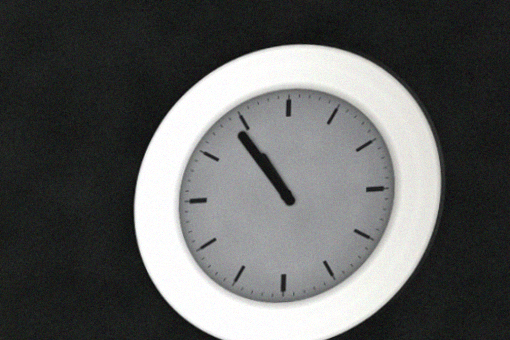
**10:54**
